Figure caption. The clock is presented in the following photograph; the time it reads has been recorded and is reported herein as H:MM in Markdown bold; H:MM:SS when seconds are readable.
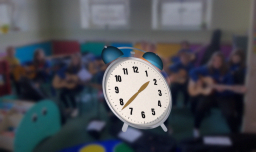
**1:38**
